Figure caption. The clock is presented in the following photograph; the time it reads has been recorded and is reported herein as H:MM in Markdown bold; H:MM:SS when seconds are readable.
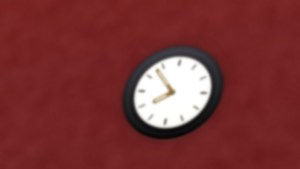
**7:53**
